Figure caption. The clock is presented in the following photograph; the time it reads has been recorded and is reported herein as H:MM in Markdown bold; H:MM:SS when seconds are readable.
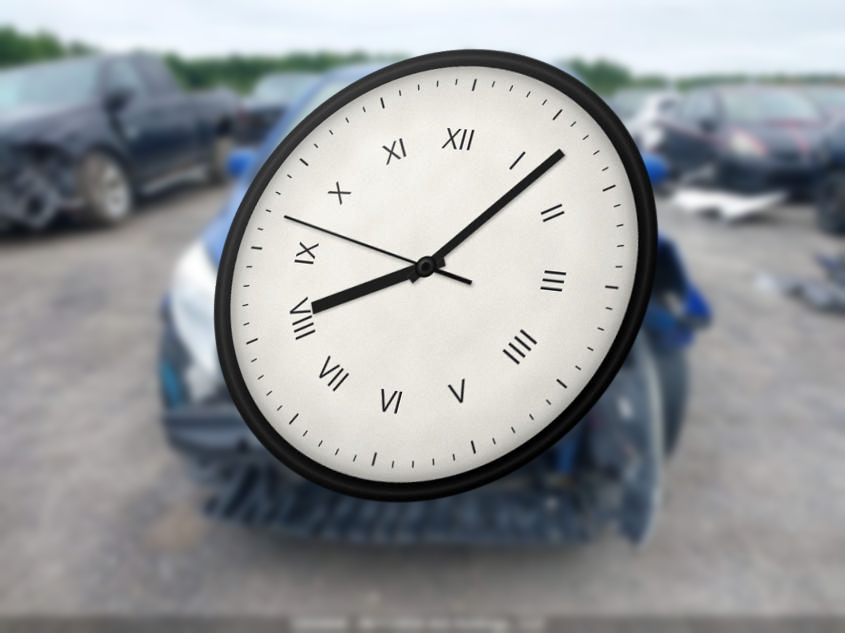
**8:06:47**
